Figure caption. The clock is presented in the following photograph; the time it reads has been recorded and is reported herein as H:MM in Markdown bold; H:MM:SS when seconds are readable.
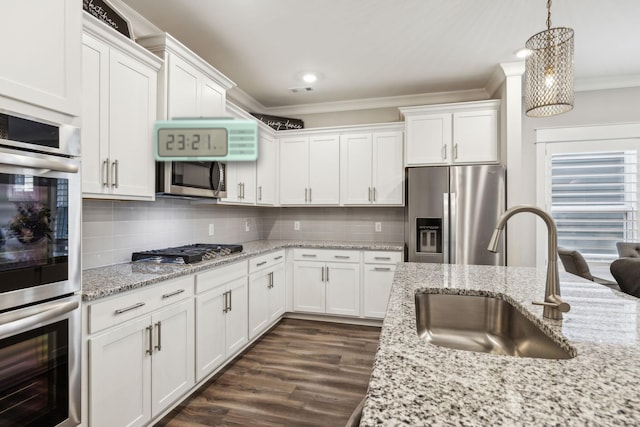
**23:21**
